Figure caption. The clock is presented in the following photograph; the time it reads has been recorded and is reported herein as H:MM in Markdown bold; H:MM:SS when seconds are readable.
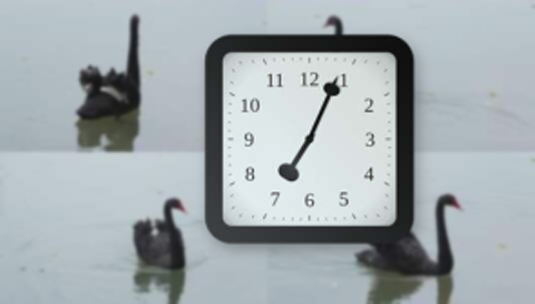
**7:04**
